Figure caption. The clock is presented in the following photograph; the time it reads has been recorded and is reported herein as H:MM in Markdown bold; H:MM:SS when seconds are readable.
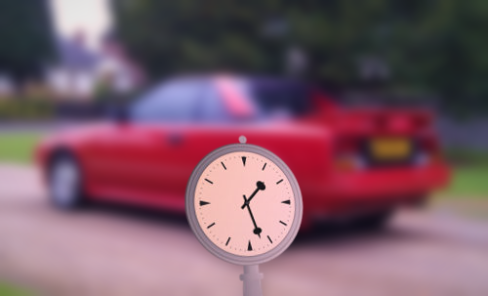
**1:27**
